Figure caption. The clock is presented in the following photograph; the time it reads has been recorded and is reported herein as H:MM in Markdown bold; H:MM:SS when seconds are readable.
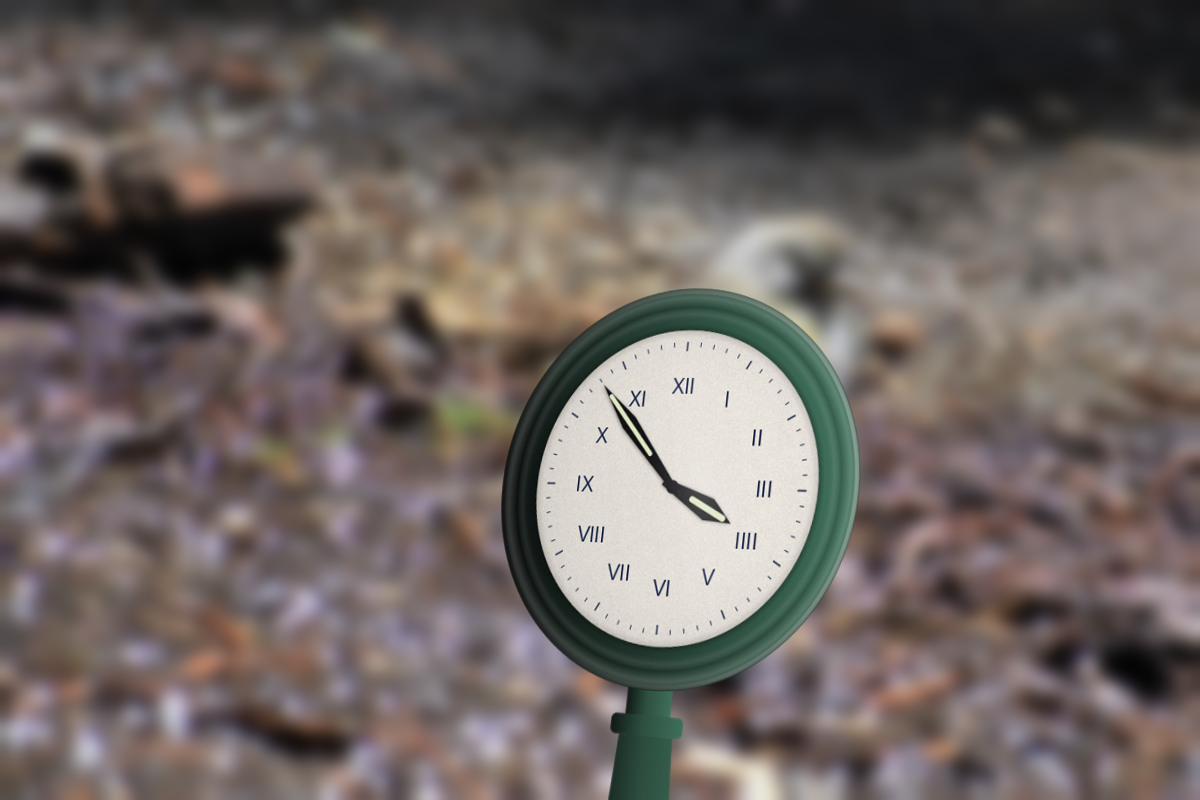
**3:53**
